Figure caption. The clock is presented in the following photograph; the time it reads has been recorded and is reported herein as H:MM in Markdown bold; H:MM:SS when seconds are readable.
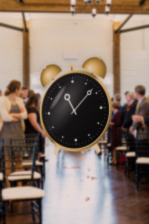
**11:08**
